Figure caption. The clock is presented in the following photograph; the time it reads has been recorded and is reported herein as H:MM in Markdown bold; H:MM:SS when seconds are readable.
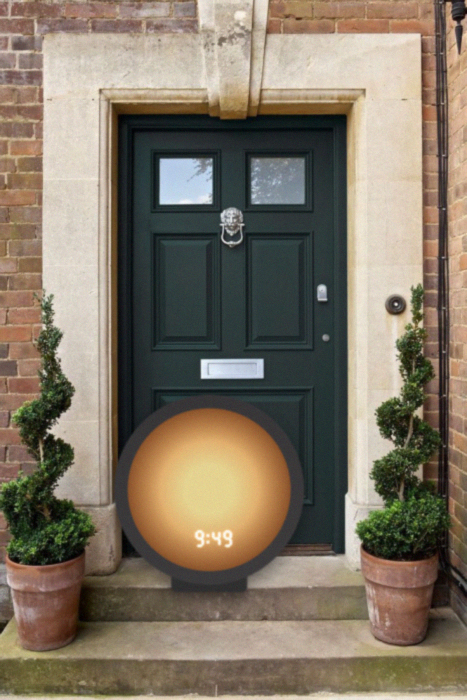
**9:49**
